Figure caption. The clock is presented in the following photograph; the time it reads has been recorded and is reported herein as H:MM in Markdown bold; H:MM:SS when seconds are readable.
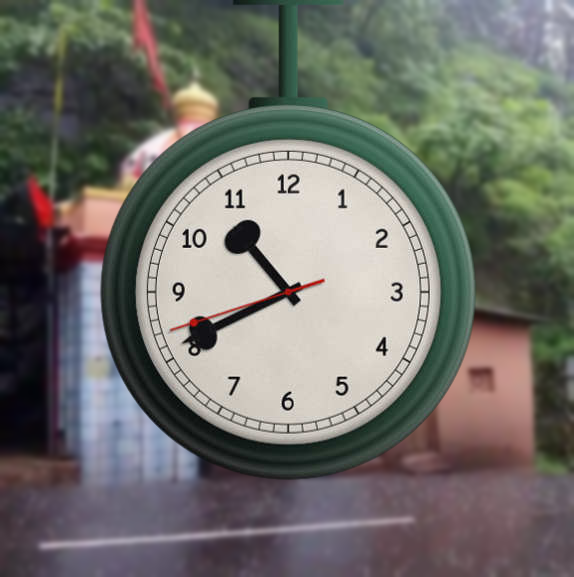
**10:40:42**
